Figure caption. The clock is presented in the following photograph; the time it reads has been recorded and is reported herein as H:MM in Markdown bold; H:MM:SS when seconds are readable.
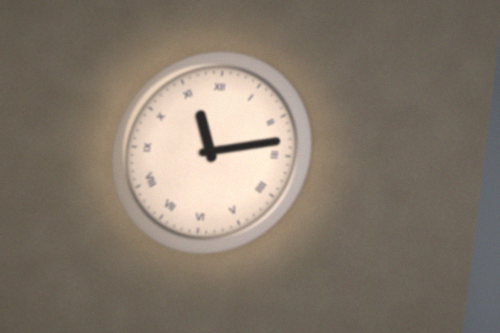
**11:13**
